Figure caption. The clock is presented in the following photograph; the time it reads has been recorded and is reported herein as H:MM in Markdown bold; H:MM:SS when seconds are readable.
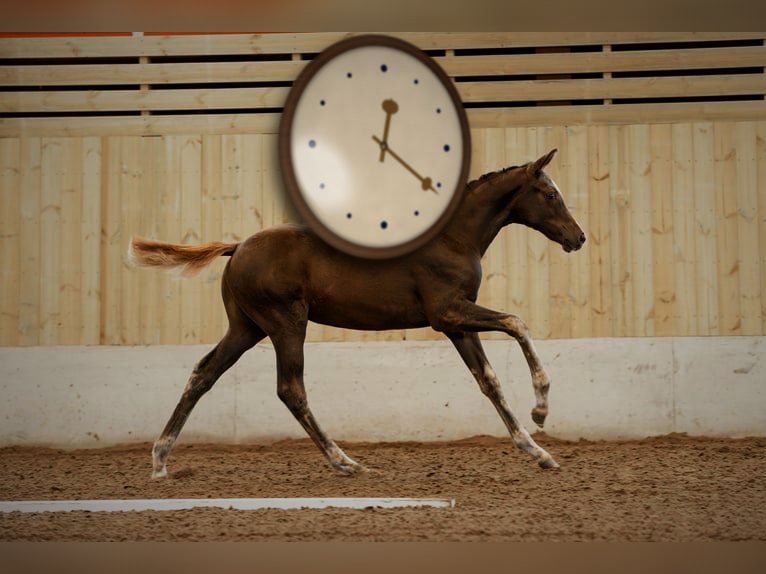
**12:21**
